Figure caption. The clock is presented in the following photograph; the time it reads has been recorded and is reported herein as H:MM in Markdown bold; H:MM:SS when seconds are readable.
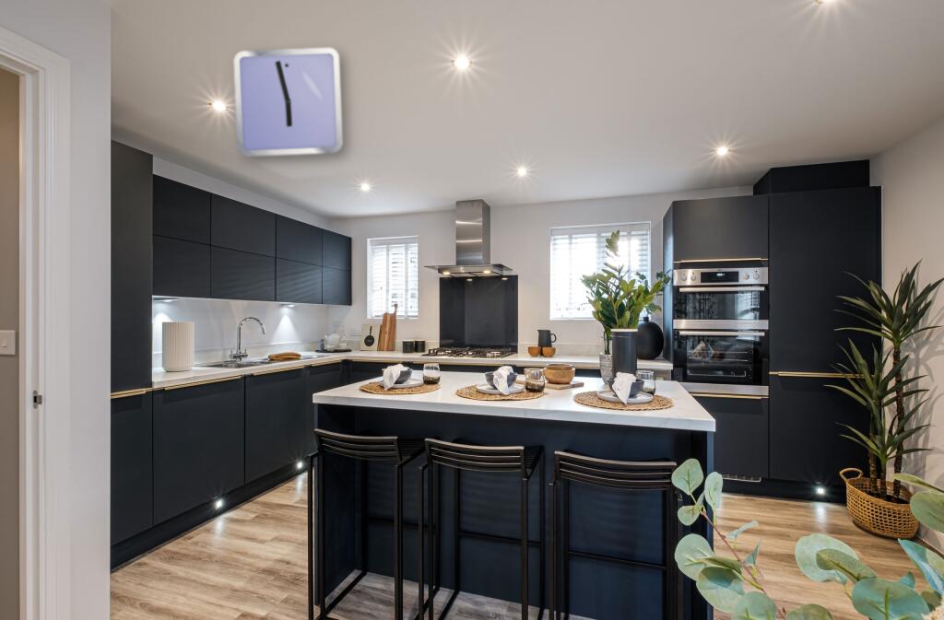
**5:58**
